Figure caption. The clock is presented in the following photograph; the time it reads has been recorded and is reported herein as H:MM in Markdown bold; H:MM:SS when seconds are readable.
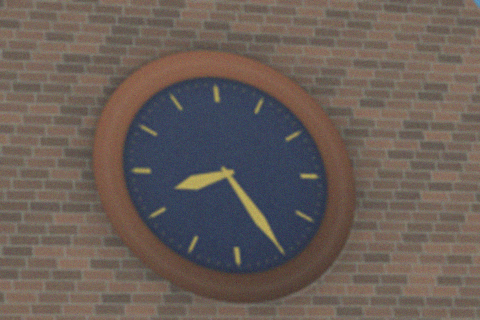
**8:25**
